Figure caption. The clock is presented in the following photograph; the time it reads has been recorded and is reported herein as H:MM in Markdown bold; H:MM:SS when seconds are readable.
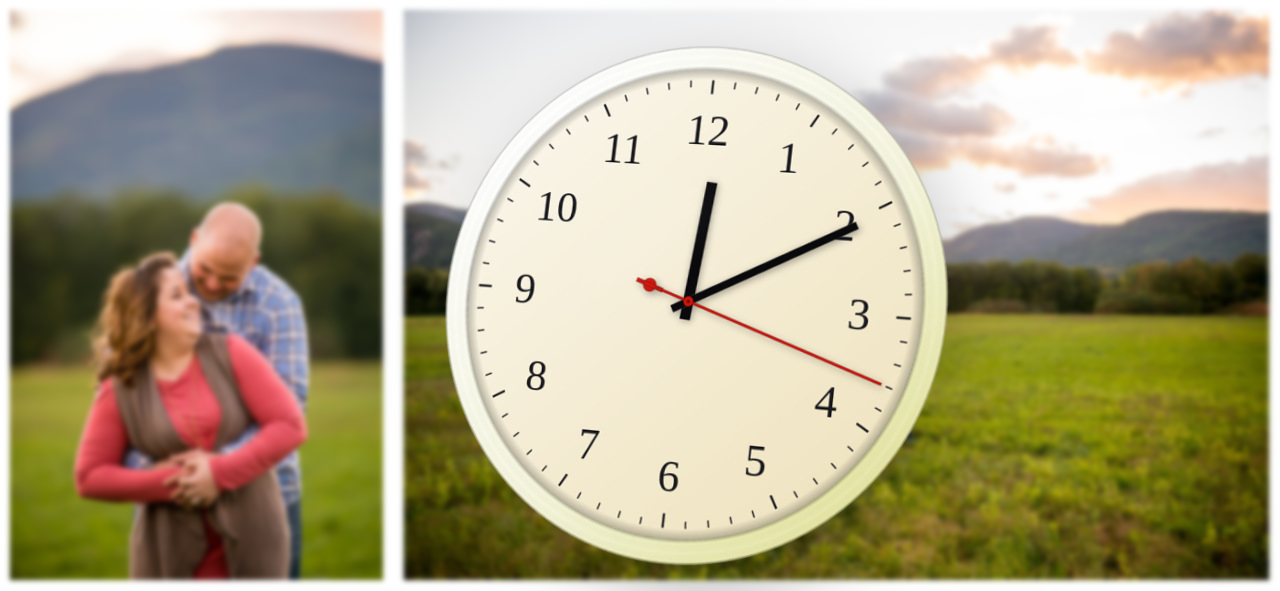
**12:10:18**
